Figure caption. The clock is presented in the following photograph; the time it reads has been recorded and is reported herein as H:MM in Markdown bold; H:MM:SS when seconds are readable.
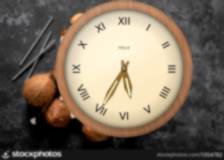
**5:35**
